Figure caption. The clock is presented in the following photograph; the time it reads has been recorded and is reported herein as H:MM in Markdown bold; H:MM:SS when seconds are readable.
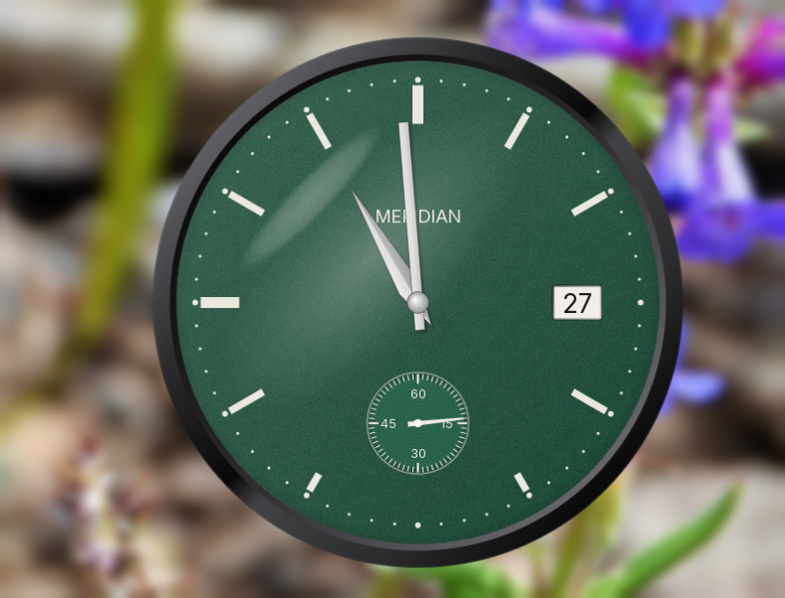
**10:59:14**
